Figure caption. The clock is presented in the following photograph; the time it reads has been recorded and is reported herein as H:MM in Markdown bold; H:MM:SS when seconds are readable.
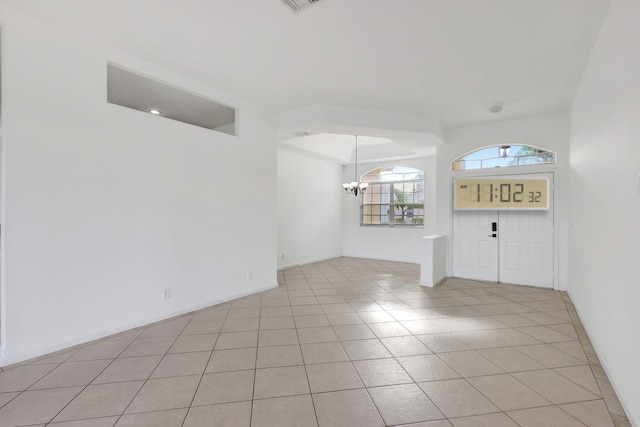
**11:02:32**
